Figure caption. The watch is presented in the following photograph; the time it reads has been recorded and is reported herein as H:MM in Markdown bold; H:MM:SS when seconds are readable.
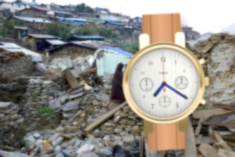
**7:21**
